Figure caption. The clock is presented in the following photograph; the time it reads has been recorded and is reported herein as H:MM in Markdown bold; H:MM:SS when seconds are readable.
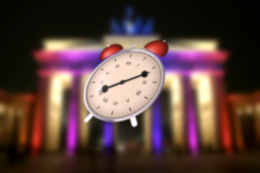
**8:11**
